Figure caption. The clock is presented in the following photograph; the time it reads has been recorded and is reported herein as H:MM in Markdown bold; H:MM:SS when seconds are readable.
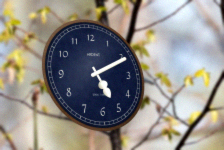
**5:11**
